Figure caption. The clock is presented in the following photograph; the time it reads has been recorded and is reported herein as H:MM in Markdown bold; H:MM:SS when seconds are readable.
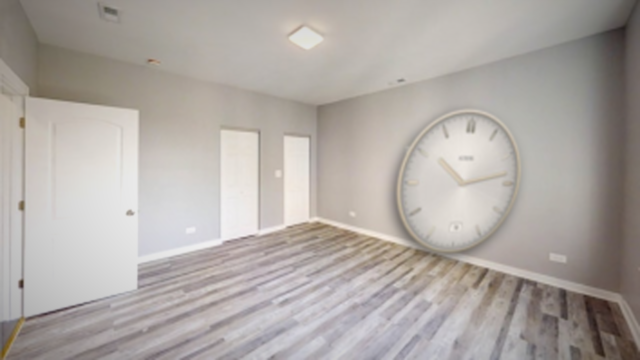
**10:13**
